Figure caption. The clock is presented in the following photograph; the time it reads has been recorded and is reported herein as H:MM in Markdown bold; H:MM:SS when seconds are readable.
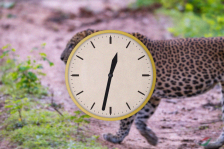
**12:32**
